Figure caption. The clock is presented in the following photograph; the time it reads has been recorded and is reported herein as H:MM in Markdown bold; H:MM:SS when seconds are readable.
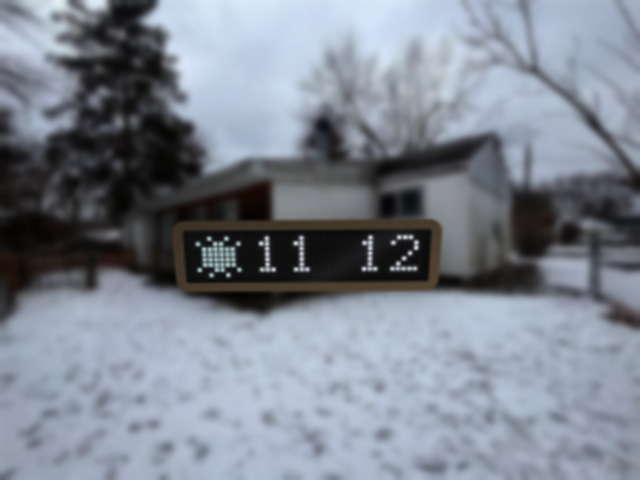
**11:12**
